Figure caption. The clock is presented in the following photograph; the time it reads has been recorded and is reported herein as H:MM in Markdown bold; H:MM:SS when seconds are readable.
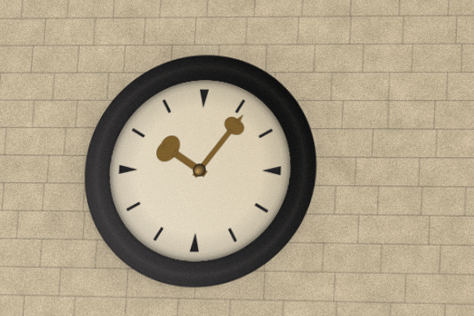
**10:06**
